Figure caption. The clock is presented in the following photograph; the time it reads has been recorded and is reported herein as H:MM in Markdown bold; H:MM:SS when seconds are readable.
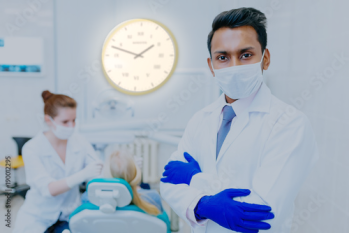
**1:48**
